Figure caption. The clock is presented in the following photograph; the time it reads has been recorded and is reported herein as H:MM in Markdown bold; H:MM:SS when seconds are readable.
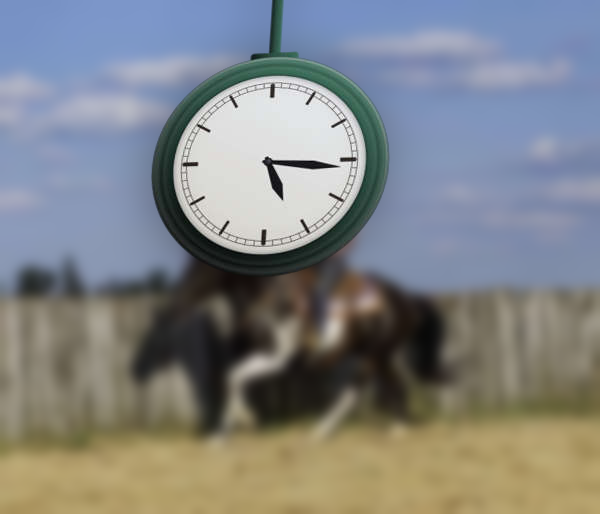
**5:16**
